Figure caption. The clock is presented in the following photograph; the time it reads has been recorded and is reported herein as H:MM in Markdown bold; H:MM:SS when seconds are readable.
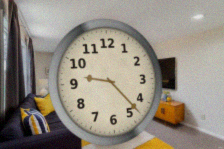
**9:23**
